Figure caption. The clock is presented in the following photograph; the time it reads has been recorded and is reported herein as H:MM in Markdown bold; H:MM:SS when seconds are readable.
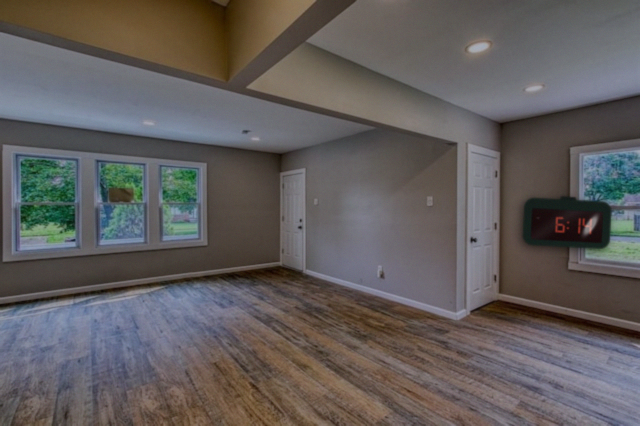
**6:14**
